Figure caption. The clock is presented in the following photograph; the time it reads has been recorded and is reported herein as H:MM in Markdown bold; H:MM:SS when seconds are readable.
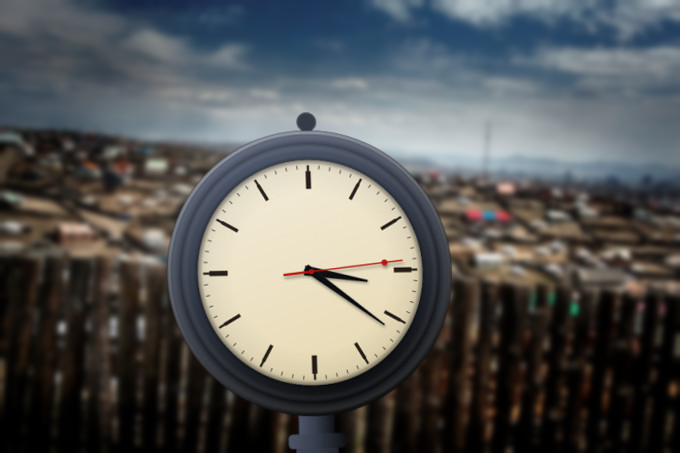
**3:21:14**
